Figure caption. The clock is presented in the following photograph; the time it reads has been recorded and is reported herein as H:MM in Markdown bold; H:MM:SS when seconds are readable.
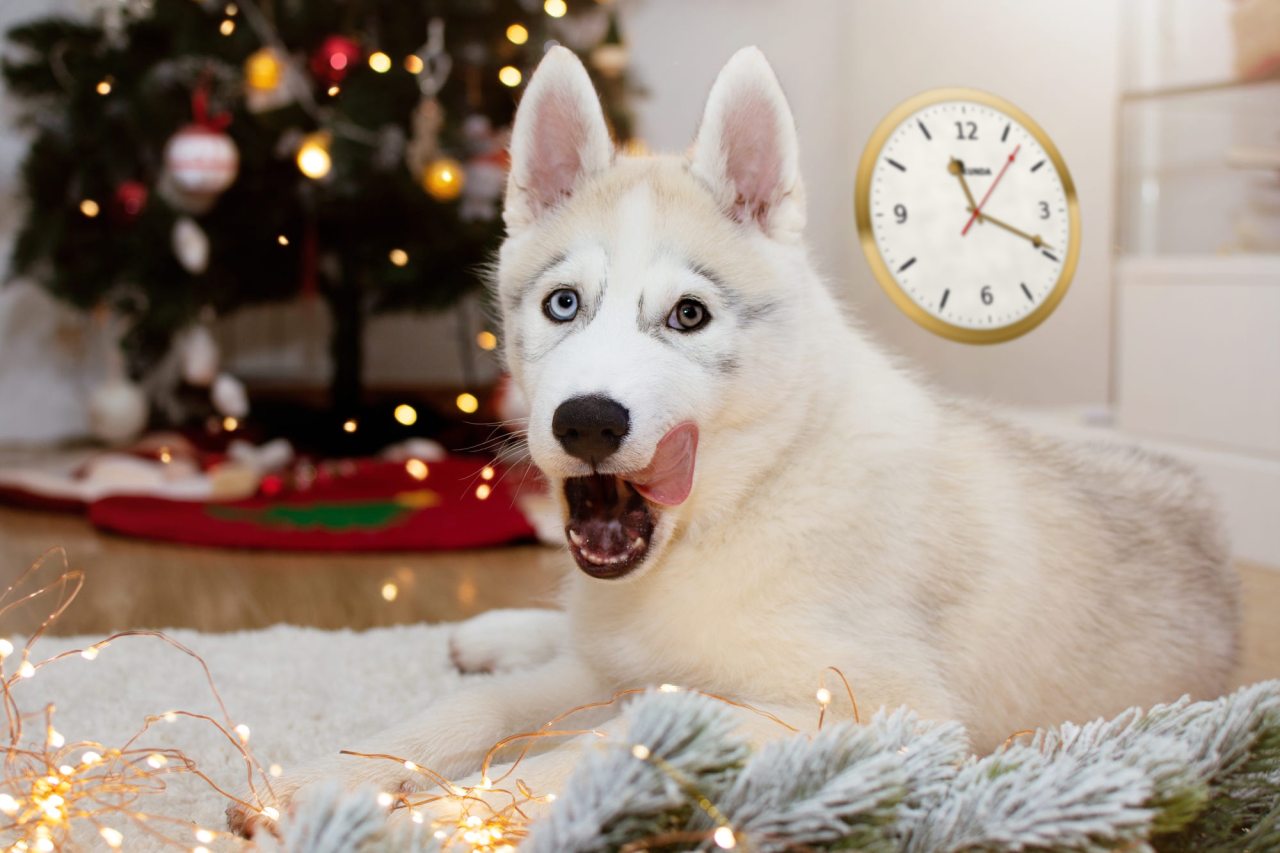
**11:19:07**
